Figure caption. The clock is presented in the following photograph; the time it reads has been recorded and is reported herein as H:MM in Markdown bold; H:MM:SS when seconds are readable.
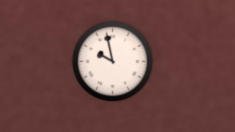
**9:58**
